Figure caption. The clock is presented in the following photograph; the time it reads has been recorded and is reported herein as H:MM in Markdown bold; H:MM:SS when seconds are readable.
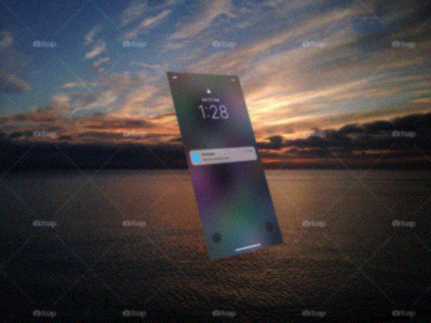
**1:28**
